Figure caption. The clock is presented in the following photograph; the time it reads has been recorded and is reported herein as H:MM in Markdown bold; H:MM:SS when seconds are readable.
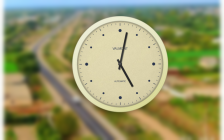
**5:02**
